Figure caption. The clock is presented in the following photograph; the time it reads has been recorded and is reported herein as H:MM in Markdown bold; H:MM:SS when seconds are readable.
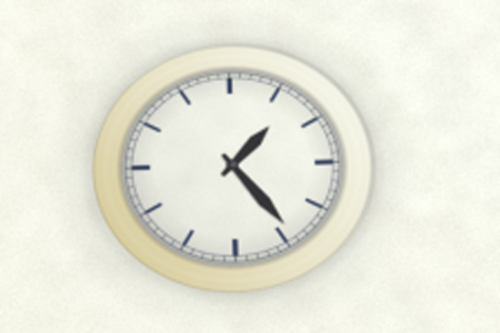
**1:24**
